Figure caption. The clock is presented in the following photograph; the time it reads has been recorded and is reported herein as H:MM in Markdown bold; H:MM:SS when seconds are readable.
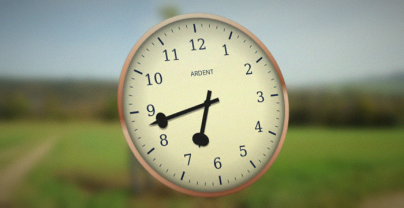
**6:43**
